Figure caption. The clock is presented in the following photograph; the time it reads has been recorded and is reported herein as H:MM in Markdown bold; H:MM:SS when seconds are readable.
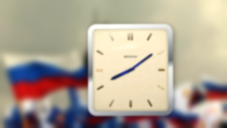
**8:09**
